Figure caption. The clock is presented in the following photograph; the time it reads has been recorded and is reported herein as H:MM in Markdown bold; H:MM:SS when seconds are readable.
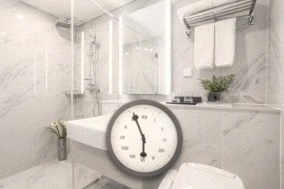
**5:56**
